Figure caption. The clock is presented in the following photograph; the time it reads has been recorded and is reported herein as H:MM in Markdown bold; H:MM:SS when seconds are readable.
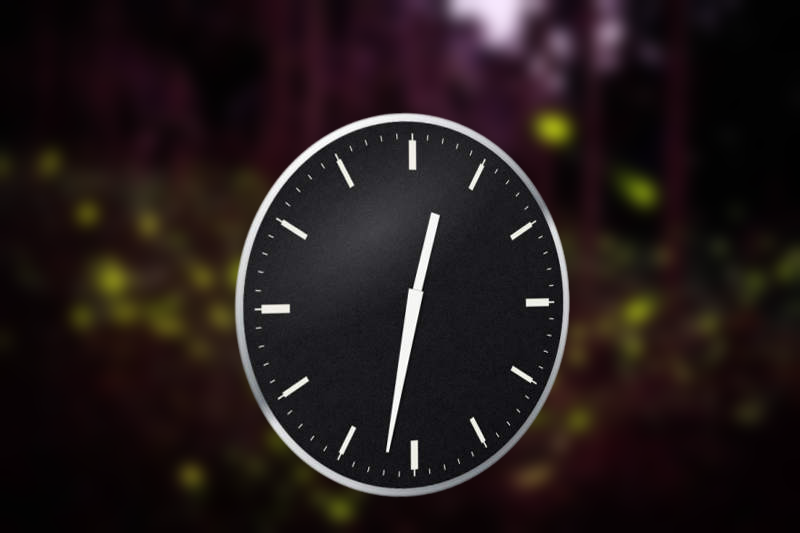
**12:32**
